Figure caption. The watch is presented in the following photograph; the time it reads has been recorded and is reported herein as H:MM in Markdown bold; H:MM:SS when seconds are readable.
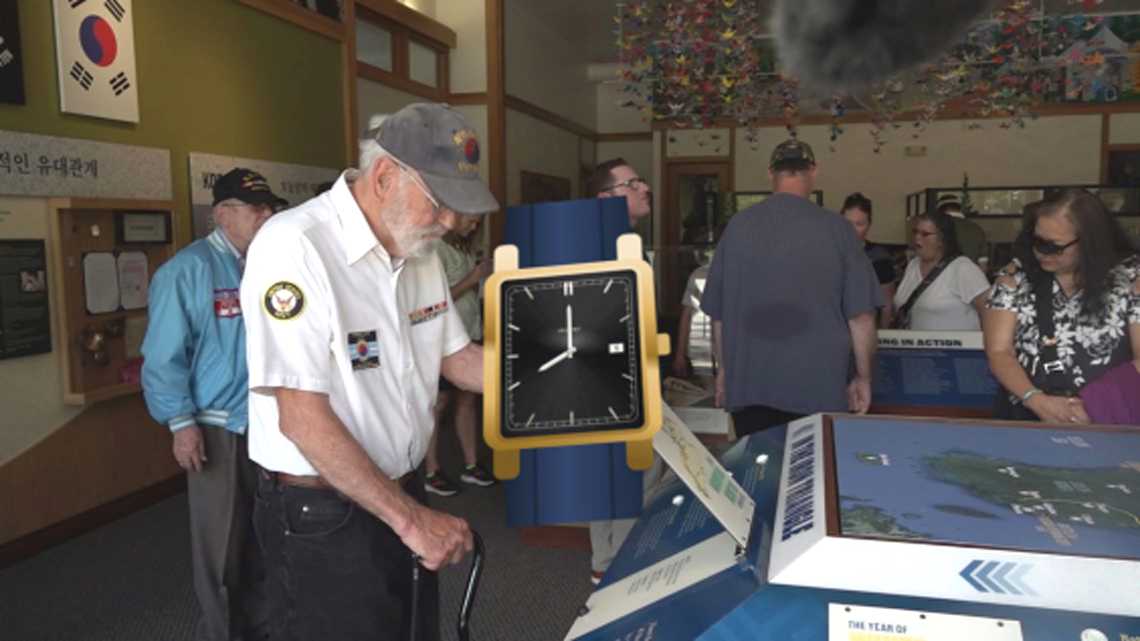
**8:00**
